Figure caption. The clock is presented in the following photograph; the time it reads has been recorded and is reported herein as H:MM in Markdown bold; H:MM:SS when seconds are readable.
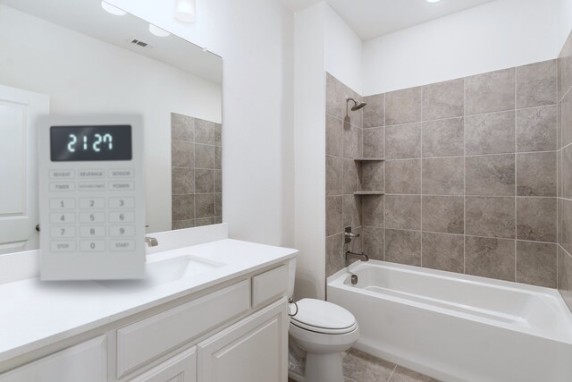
**21:27**
